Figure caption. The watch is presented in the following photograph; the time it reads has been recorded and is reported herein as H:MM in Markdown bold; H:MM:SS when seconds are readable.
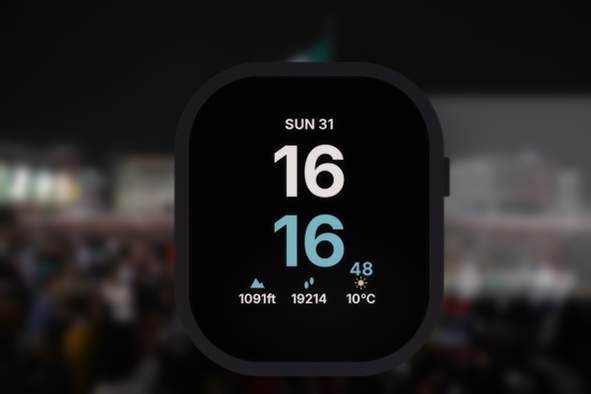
**16:16:48**
